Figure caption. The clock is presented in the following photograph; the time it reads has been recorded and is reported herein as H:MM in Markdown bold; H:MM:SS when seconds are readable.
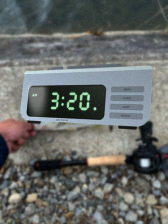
**3:20**
